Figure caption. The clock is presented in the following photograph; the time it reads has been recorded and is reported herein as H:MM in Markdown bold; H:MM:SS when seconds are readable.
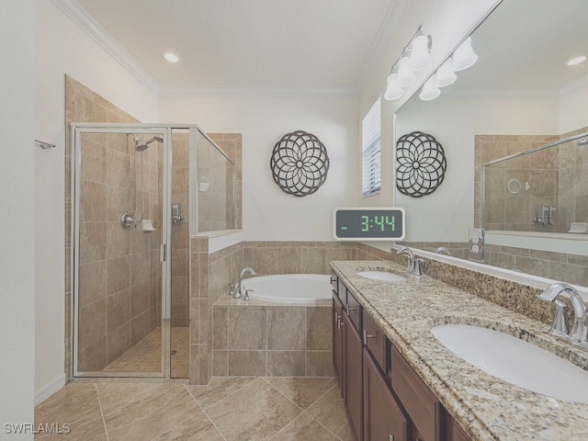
**3:44**
